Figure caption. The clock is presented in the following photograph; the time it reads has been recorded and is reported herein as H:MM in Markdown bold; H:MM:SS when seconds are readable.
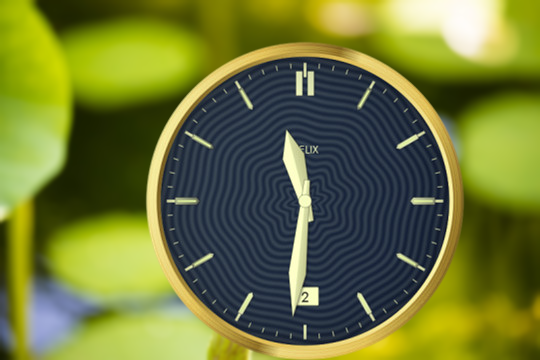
**11:31**
